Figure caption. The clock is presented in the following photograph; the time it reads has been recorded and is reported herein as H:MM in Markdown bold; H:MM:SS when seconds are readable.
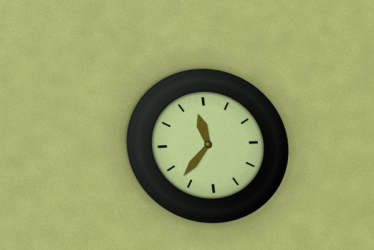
**11:37**
